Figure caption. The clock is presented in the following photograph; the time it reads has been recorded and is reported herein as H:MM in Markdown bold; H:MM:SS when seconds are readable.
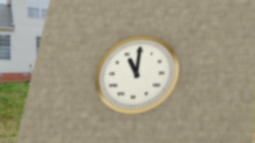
**11:00**
